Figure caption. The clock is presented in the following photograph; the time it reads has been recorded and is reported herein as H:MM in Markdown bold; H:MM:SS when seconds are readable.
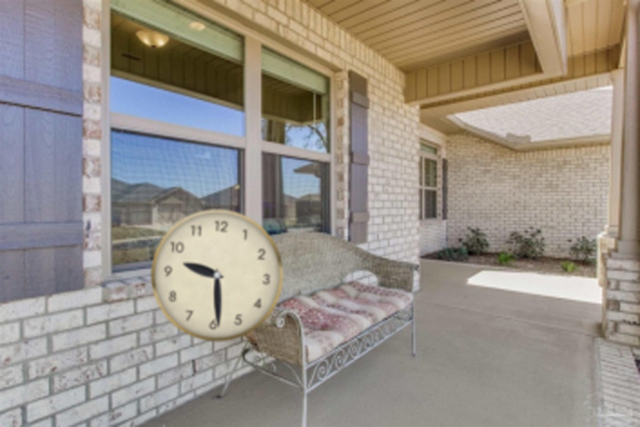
**9:29**
